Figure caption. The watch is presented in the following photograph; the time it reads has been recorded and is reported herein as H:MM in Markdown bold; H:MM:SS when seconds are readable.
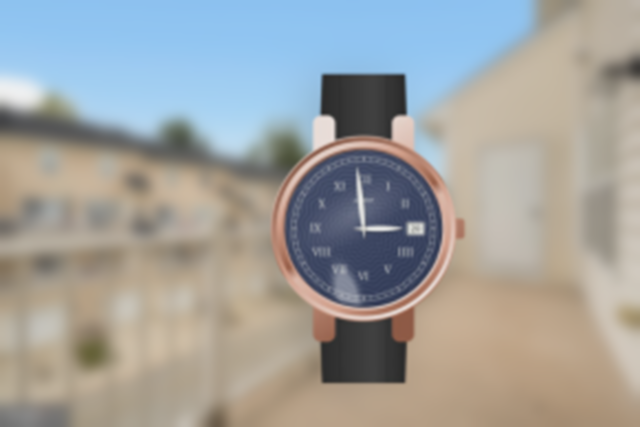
**2:59**
